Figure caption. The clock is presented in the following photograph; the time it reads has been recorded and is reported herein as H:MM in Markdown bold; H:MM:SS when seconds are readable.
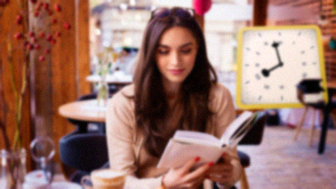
**7:58**
